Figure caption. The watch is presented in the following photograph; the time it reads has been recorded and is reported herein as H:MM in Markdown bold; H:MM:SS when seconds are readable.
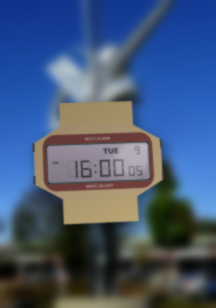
**16:00**
